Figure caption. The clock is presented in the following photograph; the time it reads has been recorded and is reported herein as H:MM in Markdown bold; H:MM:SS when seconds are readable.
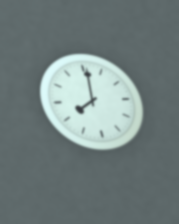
**8:01**
